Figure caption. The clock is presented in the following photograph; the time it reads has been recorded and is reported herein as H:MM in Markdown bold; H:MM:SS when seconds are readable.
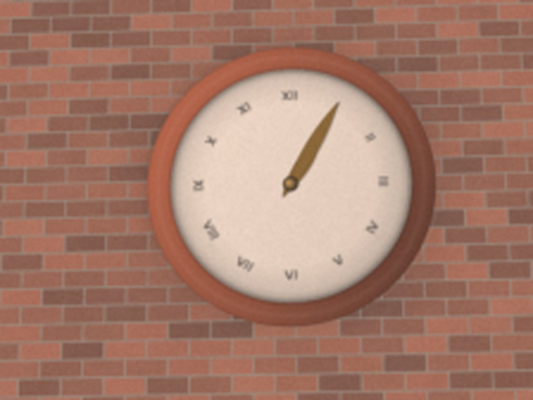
**1:05**
